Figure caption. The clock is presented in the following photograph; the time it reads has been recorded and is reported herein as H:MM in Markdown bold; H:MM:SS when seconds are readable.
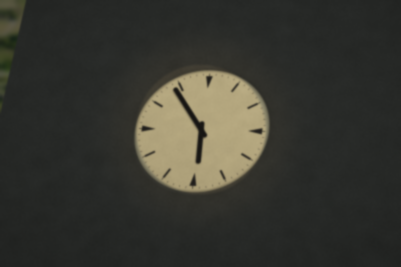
**5:54**
